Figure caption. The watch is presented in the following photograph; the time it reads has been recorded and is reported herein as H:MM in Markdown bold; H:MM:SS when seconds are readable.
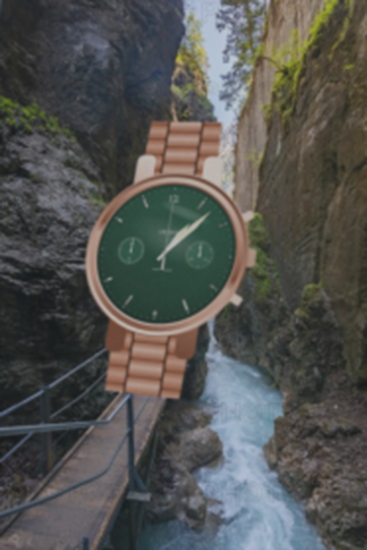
**1:07**
